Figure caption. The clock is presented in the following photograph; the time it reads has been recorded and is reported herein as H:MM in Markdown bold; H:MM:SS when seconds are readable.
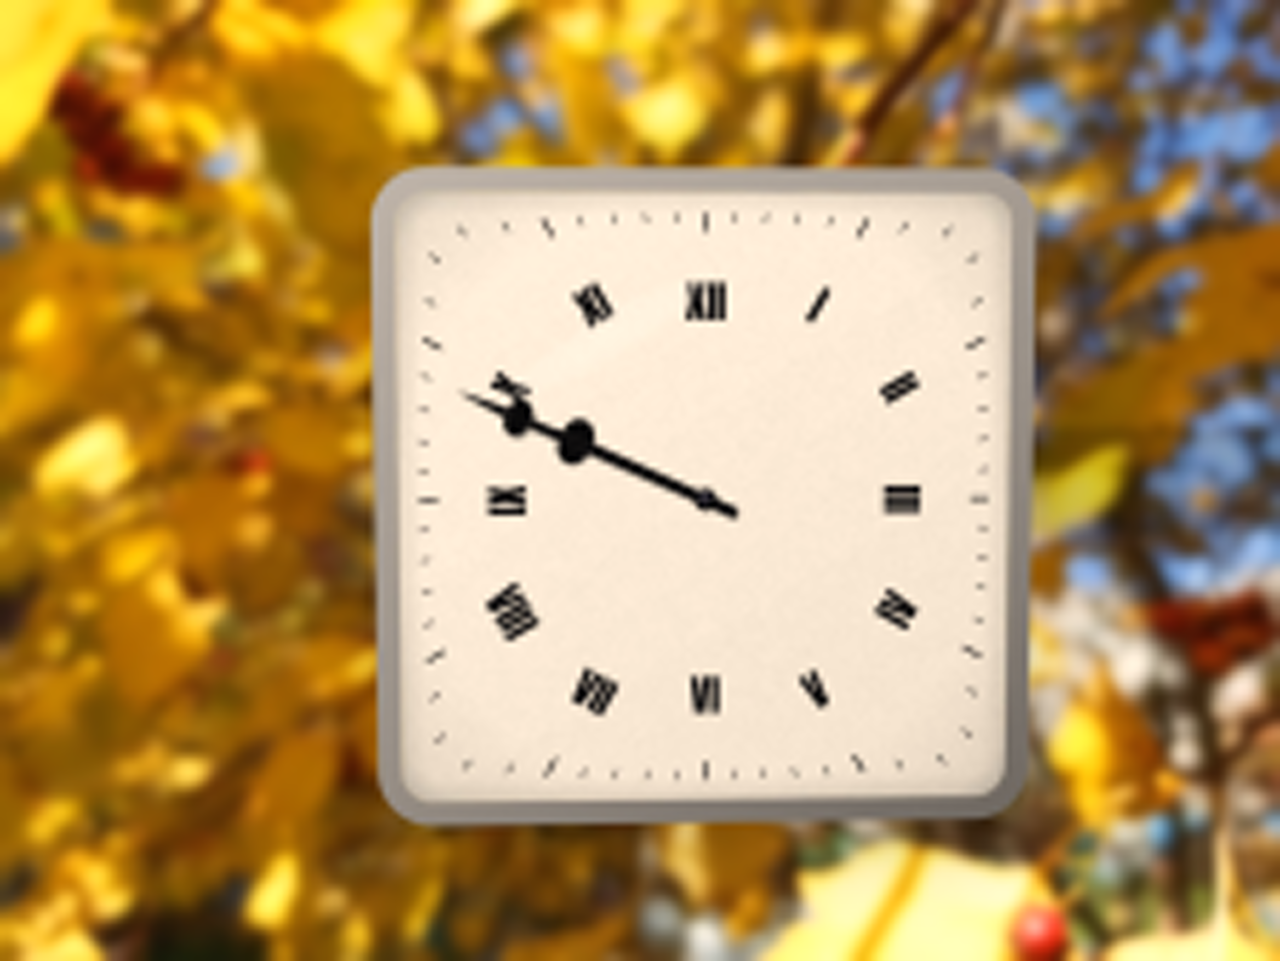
**9:49**
